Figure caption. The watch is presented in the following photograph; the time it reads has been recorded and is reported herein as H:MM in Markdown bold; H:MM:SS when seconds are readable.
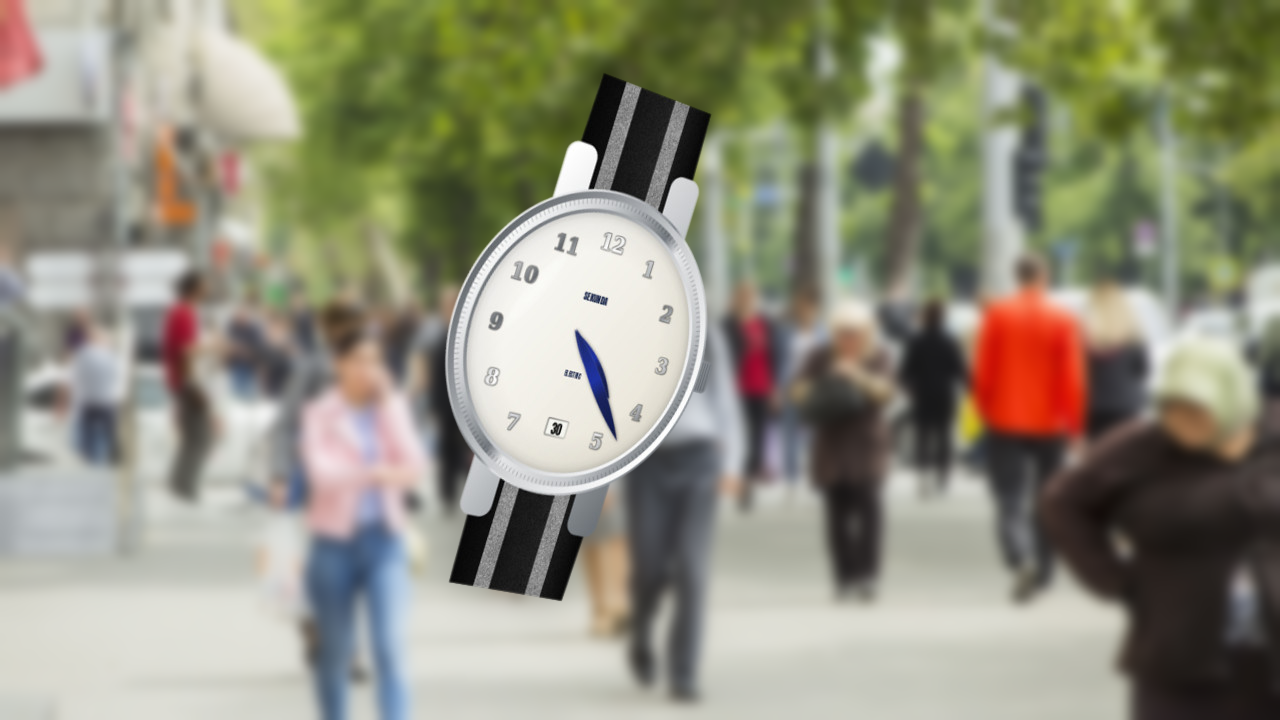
**4:23**
